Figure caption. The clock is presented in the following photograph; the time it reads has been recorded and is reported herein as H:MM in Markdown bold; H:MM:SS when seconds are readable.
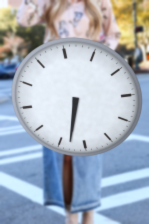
**6:33**
